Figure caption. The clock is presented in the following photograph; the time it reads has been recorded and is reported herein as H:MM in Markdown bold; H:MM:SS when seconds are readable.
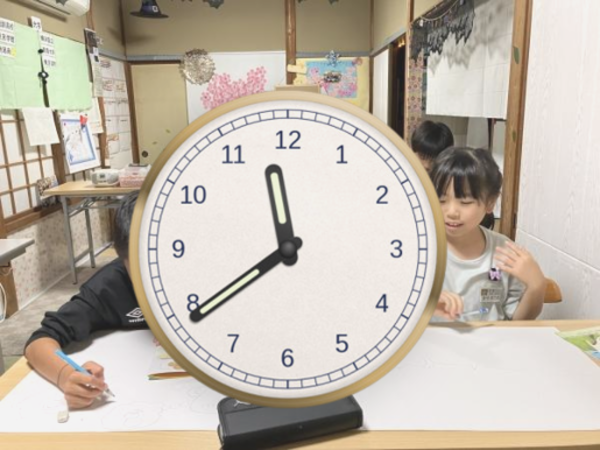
**11:39**
